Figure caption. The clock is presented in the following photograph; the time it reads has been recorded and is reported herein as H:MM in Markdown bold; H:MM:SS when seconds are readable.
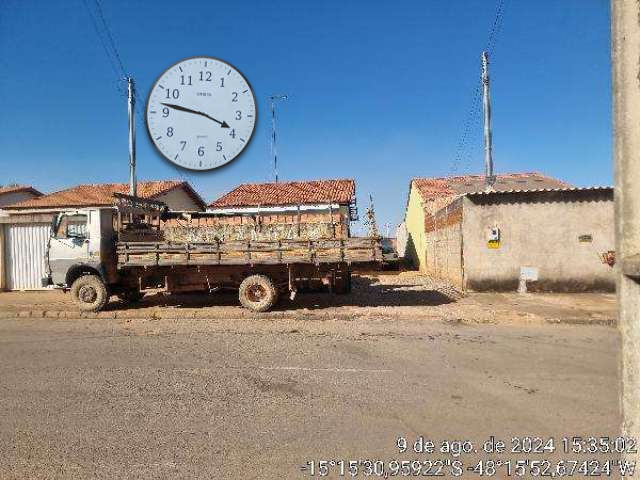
**3:47**
